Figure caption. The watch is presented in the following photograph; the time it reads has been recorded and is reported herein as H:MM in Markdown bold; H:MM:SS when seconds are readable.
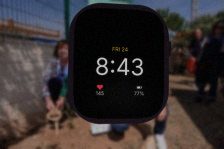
**8:43**
